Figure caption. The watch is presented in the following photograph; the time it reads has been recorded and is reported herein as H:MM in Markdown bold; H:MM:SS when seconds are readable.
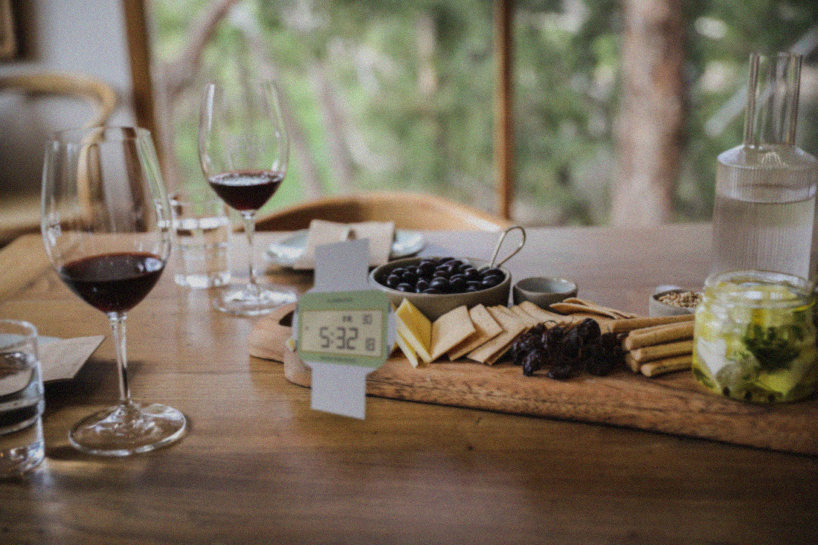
**5:32**
